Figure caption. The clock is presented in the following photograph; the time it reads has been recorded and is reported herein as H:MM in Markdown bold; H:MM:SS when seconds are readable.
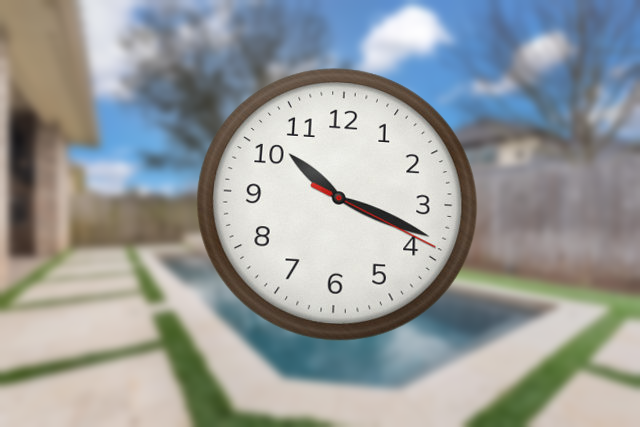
**10:18:19**
